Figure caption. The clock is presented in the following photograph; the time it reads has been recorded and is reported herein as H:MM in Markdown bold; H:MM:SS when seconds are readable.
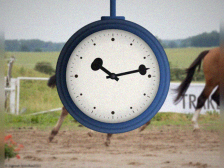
**10:13**
